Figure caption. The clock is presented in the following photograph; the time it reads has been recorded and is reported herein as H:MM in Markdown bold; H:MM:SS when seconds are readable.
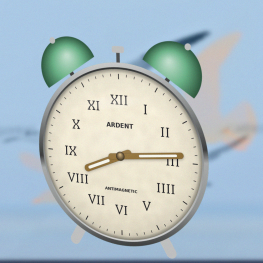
**8:14**
